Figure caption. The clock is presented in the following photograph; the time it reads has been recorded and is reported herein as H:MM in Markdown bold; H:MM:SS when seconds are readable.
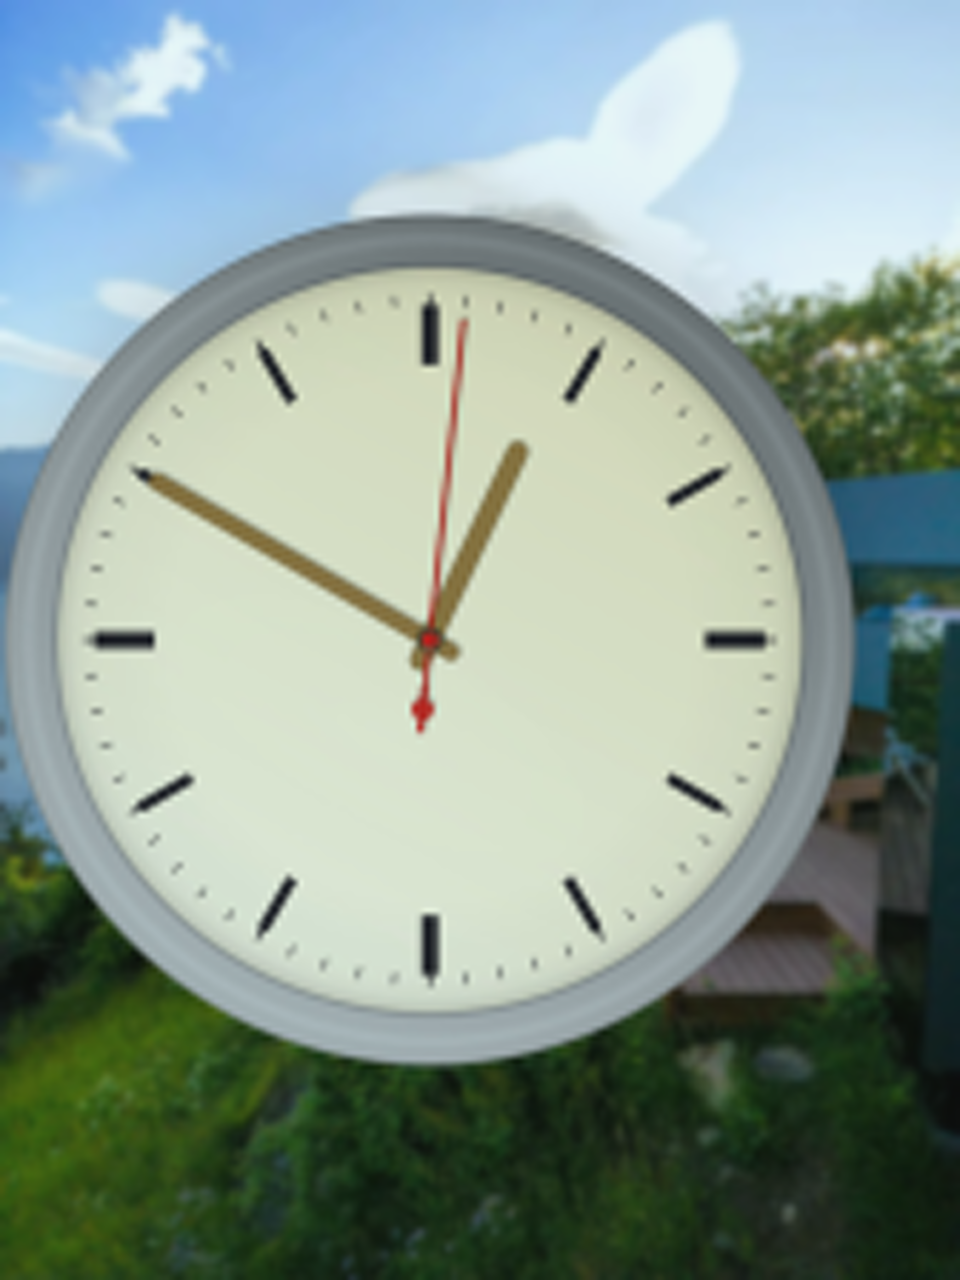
**12:50:01**
